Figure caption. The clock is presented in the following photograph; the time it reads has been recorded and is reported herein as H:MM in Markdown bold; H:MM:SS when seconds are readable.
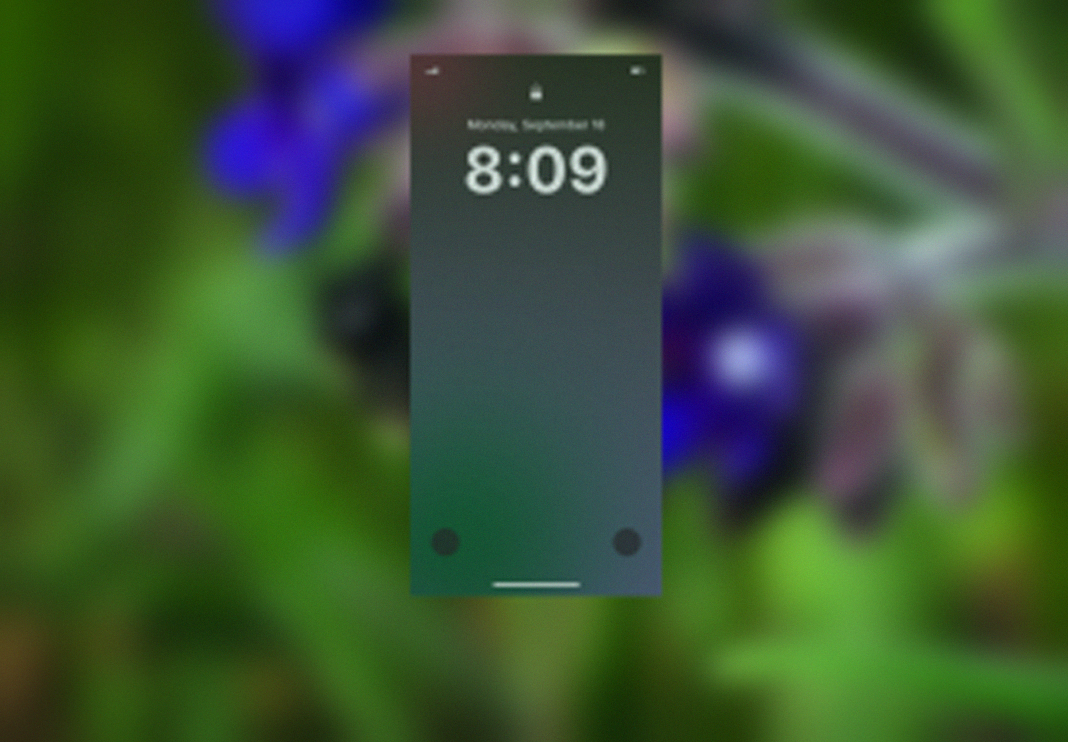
**8:09**
